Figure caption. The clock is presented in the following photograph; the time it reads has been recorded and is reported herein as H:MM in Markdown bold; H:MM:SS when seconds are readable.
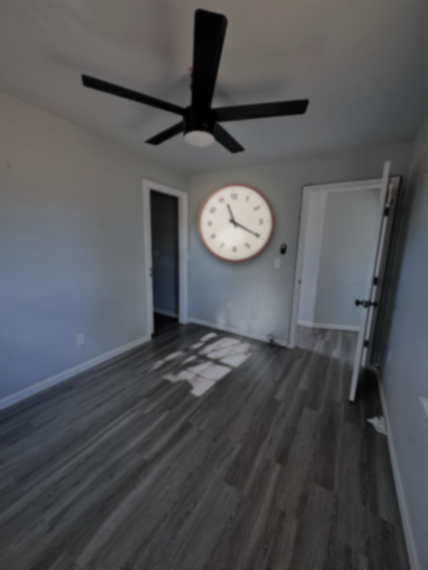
**11:20**
